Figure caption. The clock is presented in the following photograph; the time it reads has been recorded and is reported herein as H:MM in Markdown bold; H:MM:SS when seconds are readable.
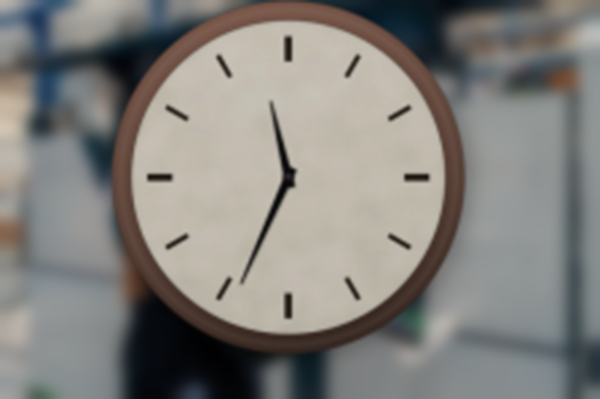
**11:34**
